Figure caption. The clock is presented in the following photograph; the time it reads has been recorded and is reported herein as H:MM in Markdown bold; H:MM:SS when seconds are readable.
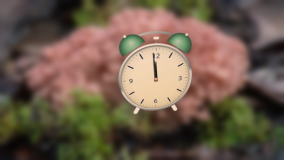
**11:59**
